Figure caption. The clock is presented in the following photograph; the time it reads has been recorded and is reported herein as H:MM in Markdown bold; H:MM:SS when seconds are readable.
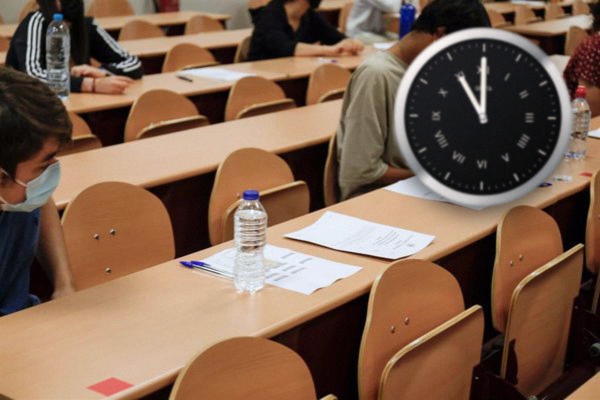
**11:00**
